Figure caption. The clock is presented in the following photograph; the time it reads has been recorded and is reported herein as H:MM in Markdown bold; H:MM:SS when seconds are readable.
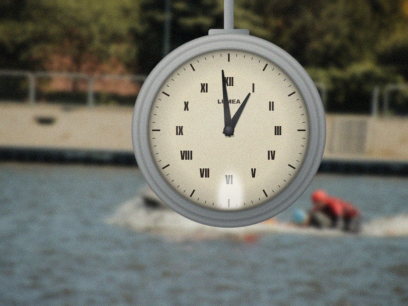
**12:59**
